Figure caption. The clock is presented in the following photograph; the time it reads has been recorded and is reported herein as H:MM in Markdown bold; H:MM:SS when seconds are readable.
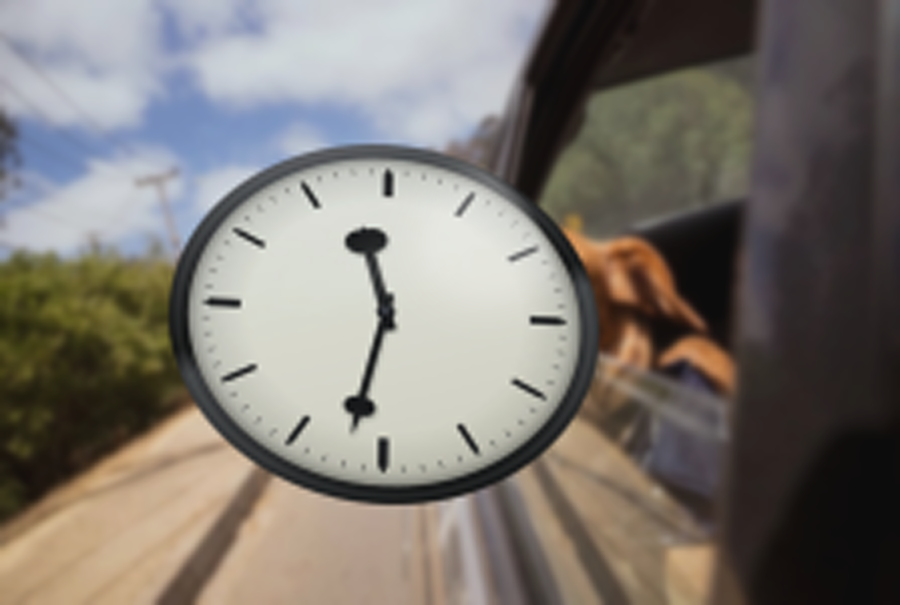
**11:32**
